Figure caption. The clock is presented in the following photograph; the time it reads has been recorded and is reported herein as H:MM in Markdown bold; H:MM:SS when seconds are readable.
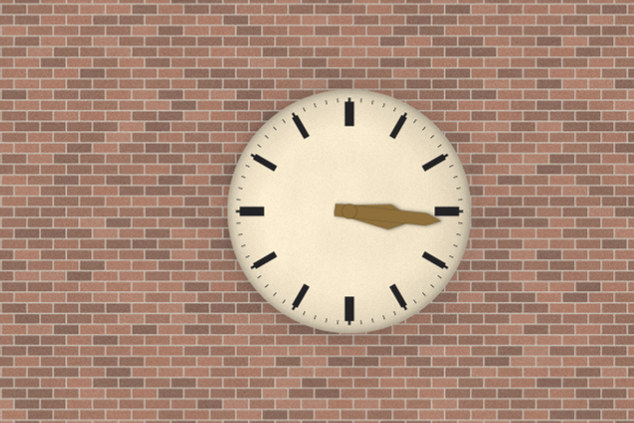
**3:16**
